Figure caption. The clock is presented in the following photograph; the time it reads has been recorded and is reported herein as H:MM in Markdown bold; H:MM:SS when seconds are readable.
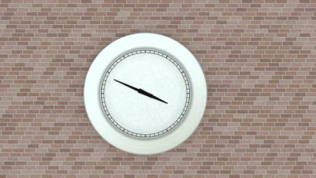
**3:49**
